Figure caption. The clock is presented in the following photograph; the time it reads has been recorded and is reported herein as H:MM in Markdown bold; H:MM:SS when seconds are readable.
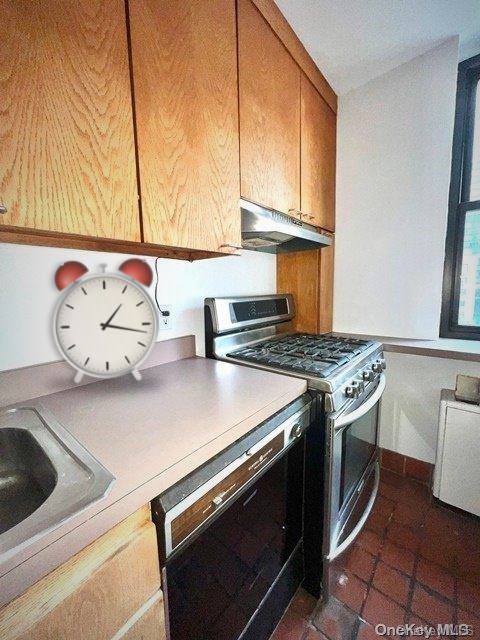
**1:17**
